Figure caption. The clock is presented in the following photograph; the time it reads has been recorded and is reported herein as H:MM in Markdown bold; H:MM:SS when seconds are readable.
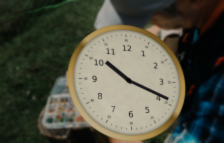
**10:19**
